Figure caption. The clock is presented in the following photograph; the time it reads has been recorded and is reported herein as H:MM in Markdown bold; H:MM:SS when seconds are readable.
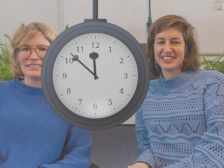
**11:52**
